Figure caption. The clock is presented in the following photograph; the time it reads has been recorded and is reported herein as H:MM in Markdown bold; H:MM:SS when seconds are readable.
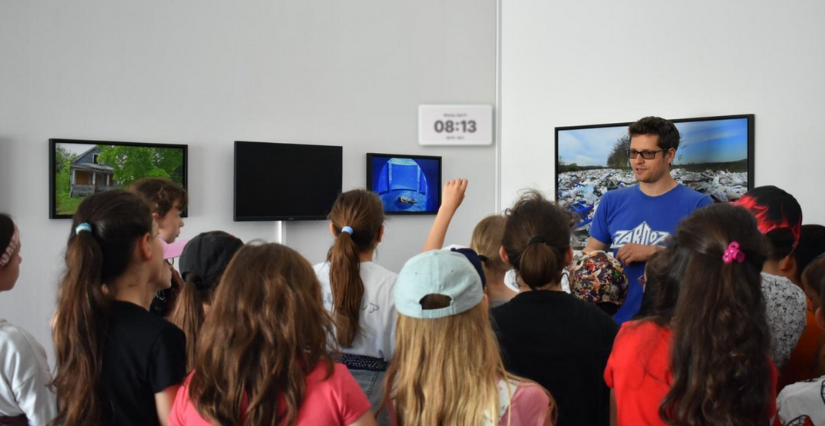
**8:13**
